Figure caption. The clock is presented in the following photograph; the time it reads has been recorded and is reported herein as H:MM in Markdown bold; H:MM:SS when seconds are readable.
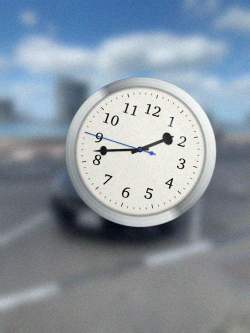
**1:41:45**
